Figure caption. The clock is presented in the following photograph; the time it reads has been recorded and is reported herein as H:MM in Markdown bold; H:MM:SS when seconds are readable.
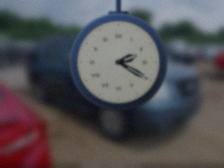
**2:20**
